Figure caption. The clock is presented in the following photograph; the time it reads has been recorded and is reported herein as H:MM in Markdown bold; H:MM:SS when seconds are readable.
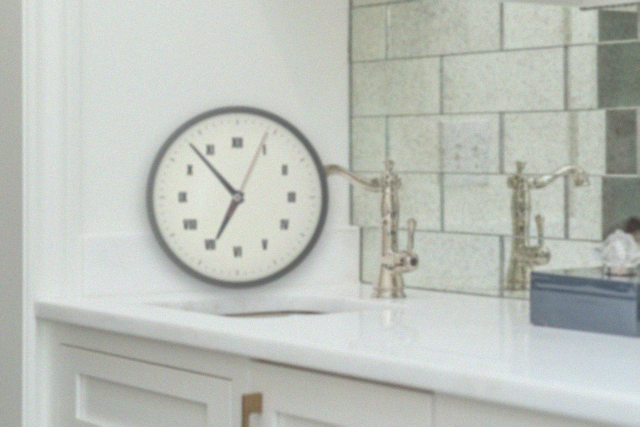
**6:53:04**
